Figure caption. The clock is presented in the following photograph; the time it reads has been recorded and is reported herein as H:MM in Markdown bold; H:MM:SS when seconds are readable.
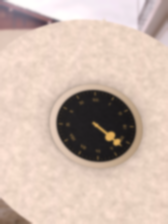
**4:22**
